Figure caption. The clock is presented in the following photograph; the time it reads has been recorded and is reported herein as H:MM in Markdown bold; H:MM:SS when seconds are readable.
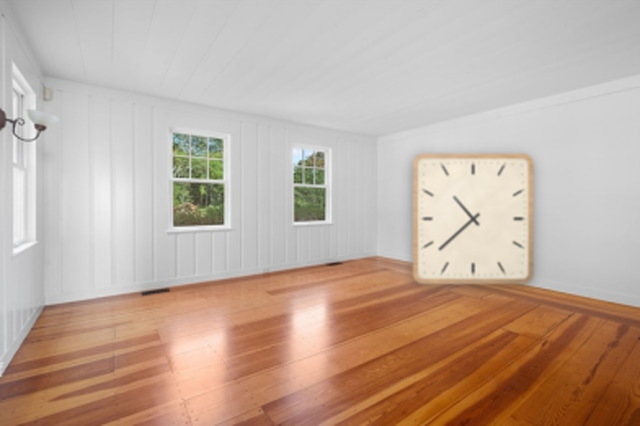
**10:38**
